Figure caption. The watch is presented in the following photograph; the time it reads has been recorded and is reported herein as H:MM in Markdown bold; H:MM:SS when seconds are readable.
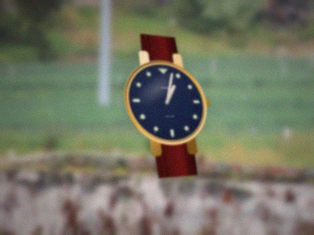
**1:03**
